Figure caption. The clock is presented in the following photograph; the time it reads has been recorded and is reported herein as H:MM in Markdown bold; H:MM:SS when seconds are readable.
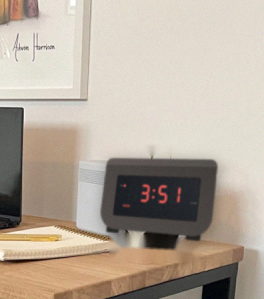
**3:51**
